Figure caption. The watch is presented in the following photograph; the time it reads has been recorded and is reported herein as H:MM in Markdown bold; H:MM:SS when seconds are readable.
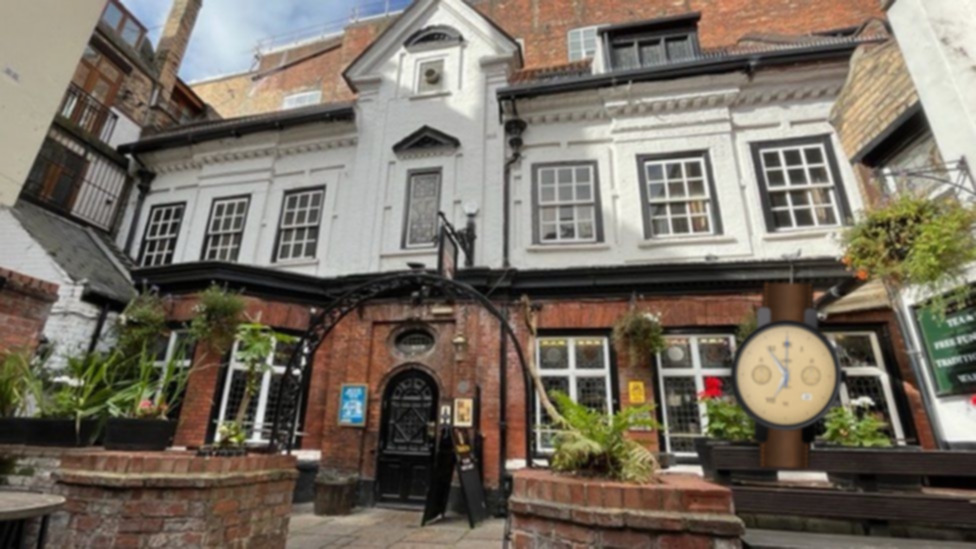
**6:54**
